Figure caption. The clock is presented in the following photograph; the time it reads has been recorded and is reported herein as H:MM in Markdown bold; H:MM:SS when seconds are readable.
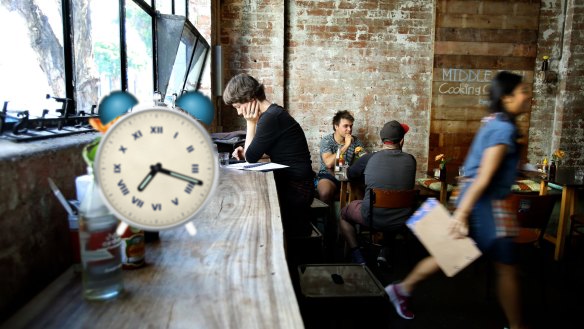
**7:18**
